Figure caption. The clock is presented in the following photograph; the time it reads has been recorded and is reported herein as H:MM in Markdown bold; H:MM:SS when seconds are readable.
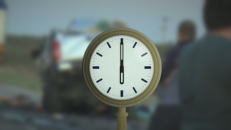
**6:00**
